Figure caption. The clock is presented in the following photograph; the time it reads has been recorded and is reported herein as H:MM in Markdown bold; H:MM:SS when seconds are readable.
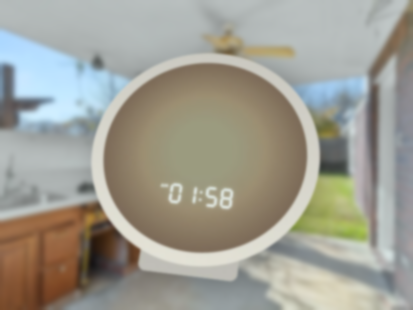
**1:58**
